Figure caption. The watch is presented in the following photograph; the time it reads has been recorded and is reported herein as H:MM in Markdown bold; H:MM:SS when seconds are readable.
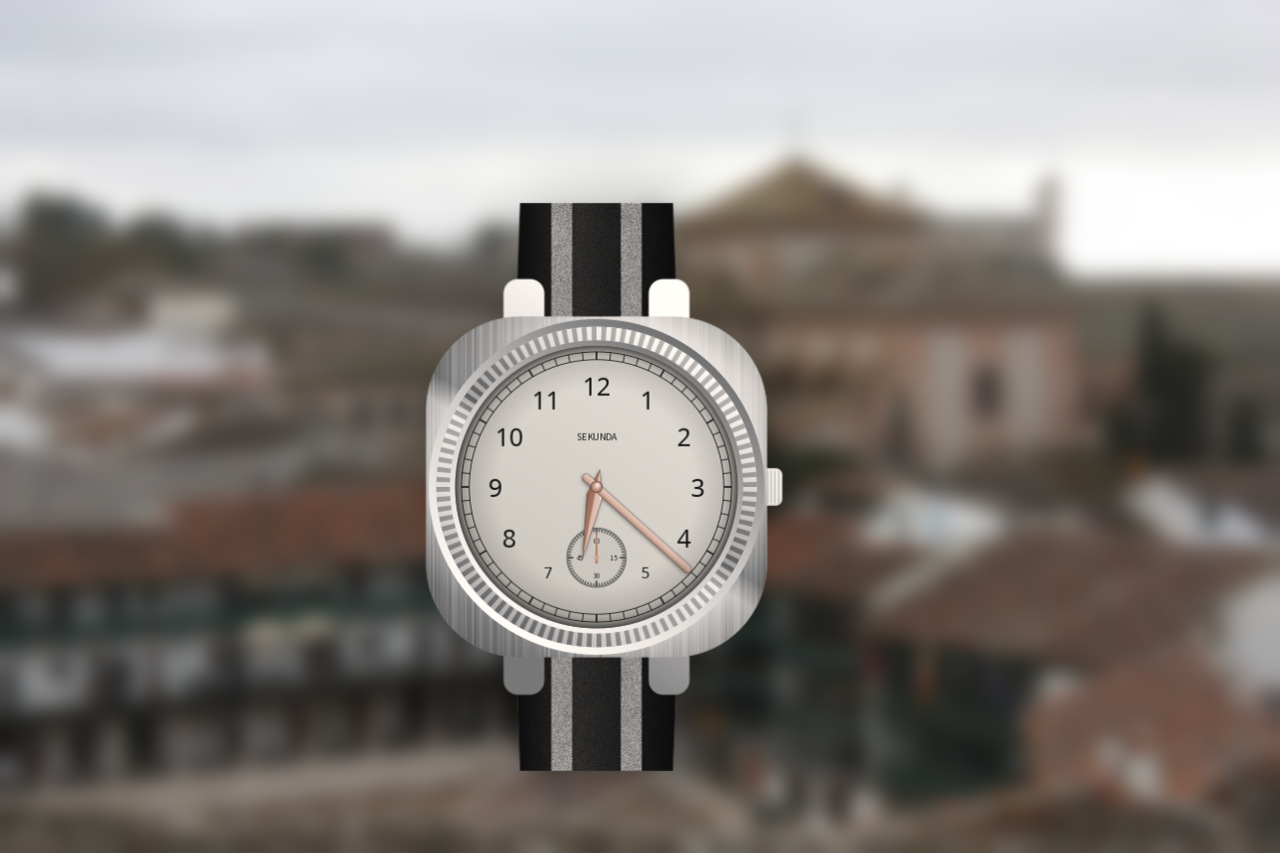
**6:22**
